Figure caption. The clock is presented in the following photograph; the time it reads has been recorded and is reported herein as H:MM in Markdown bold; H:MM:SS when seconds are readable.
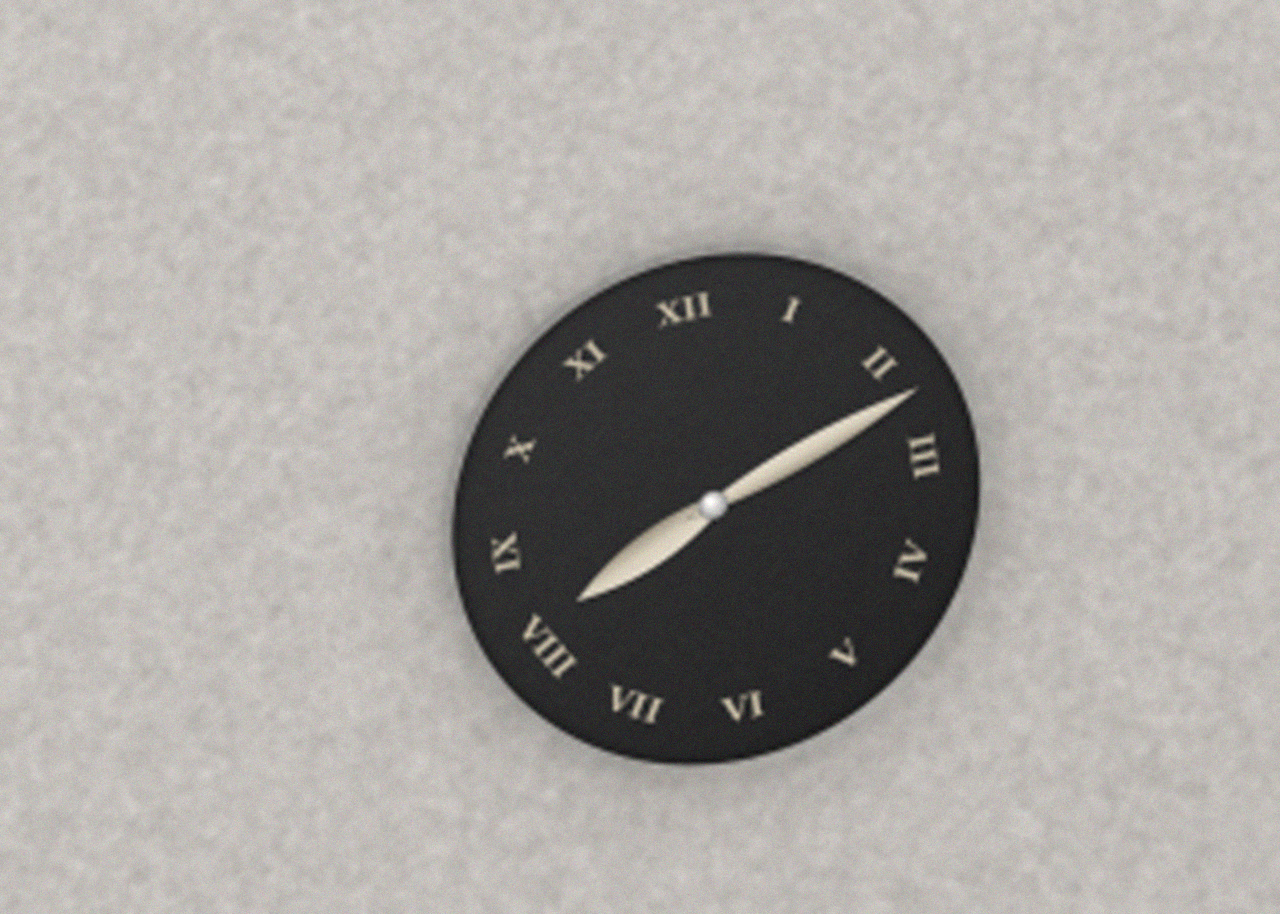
**8:12**
